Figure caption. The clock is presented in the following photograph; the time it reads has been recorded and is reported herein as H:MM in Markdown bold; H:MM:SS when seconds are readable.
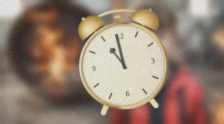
**10:59**
